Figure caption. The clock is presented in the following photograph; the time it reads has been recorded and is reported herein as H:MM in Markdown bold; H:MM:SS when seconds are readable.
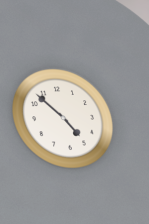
**4:53**
